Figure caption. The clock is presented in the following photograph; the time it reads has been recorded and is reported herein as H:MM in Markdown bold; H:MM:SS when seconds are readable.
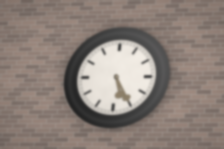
**5:25**
